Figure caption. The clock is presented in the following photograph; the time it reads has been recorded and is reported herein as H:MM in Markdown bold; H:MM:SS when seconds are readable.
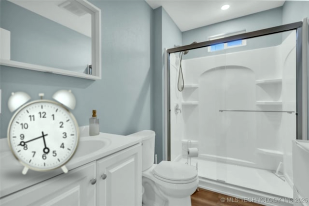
**5:42**
